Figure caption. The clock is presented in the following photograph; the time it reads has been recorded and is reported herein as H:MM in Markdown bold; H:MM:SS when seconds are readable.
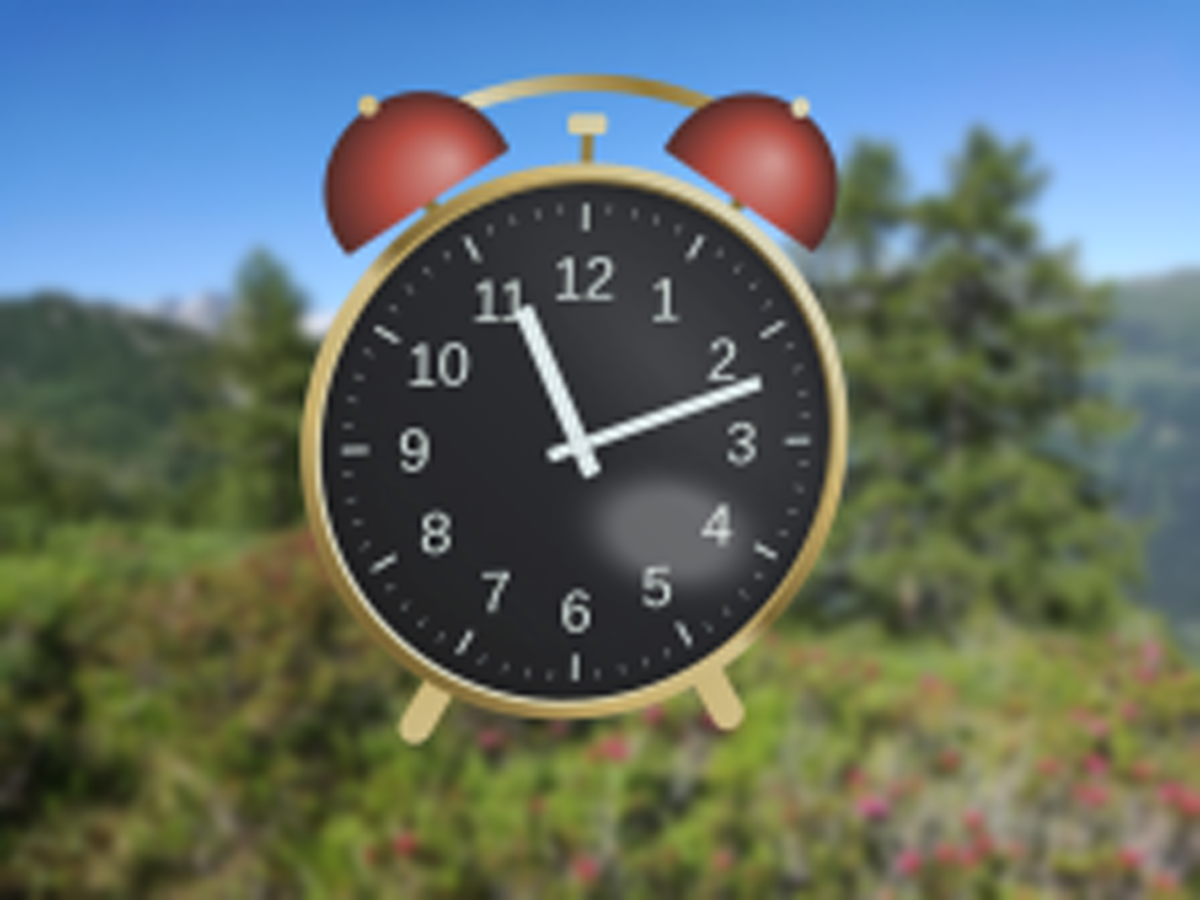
**11:12**
